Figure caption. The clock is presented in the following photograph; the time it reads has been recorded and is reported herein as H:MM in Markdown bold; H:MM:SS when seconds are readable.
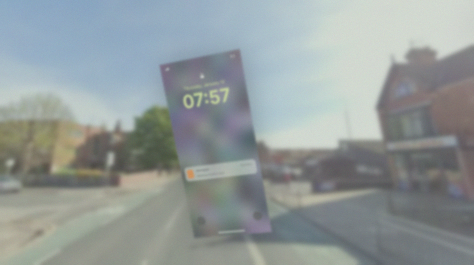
**7:57**
